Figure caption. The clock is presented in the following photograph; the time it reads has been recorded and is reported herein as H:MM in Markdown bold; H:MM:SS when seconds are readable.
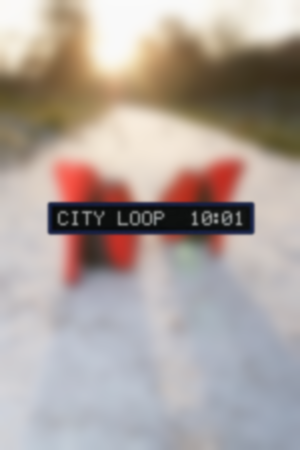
**10:01**
